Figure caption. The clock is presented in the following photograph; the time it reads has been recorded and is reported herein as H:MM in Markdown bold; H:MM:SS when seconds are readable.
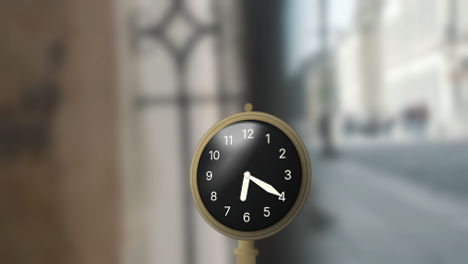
**6:20**
